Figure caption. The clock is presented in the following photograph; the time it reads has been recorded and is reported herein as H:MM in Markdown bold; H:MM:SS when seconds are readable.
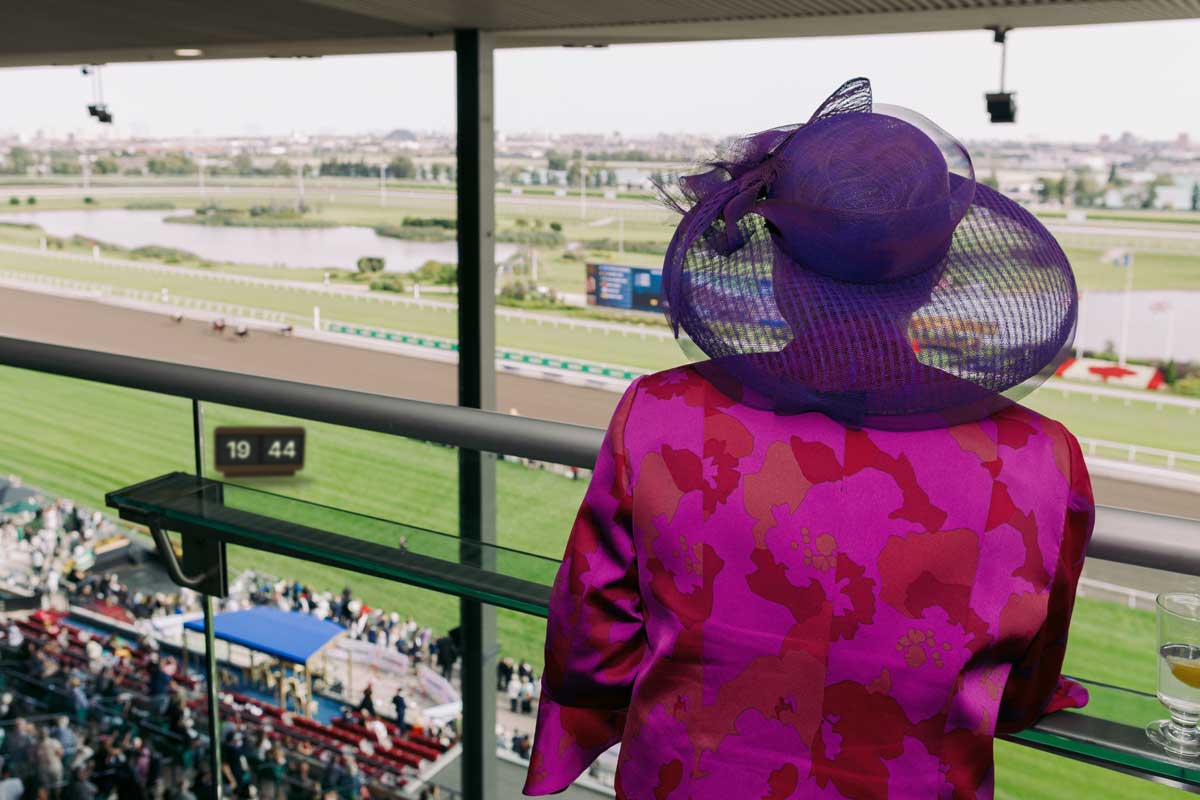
**19:44**
